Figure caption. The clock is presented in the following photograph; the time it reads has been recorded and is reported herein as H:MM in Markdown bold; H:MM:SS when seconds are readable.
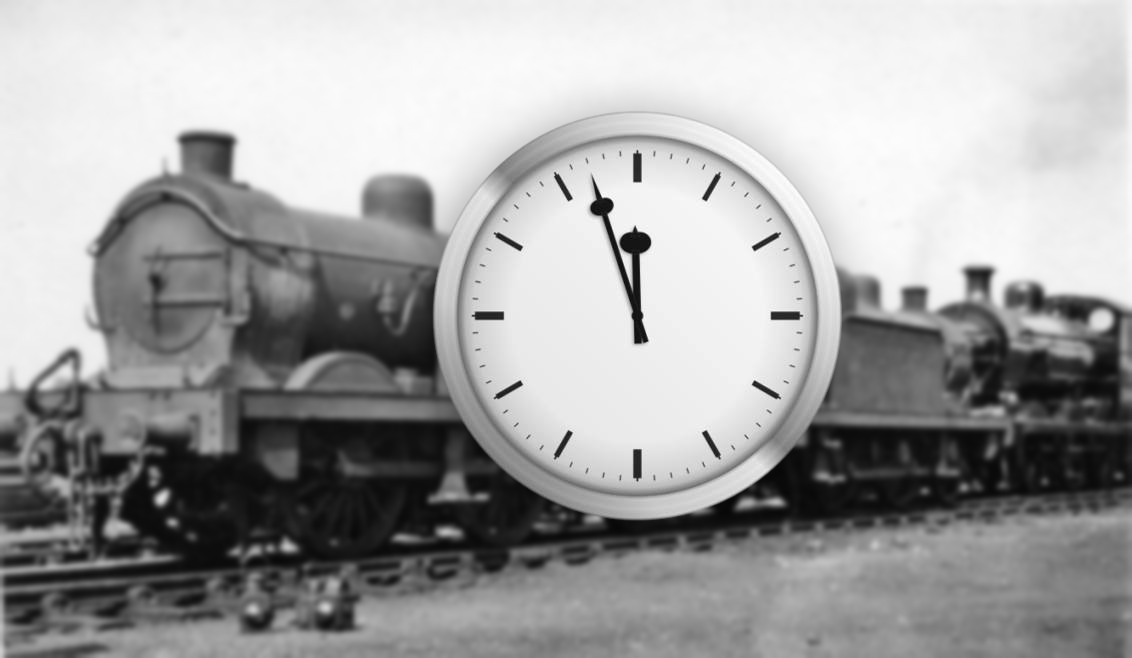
**11:57**
